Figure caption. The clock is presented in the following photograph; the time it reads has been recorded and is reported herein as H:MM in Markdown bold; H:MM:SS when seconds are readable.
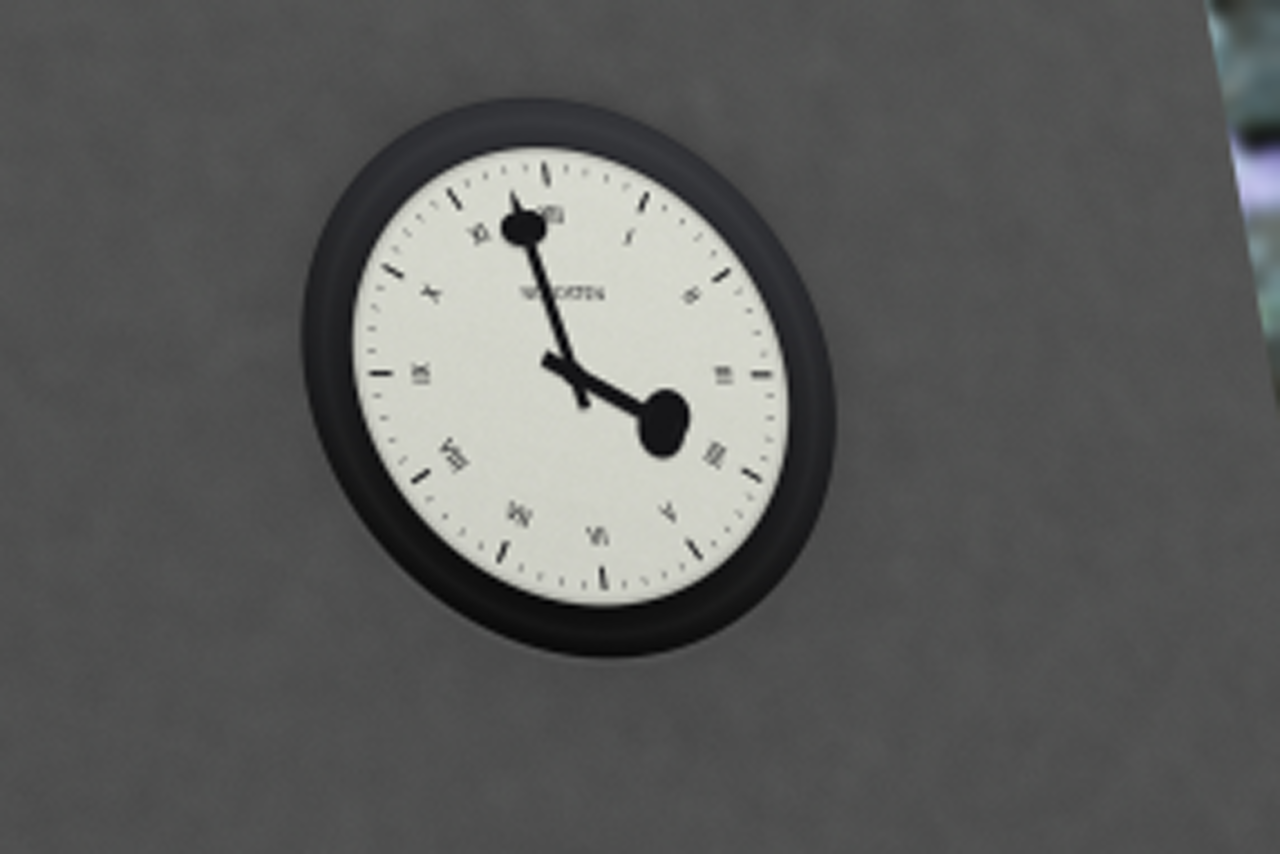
**3:58**
